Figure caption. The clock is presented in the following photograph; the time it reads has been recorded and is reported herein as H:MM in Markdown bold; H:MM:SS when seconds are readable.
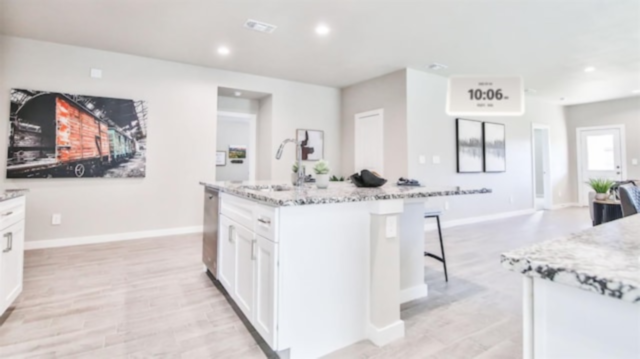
**10:06**
